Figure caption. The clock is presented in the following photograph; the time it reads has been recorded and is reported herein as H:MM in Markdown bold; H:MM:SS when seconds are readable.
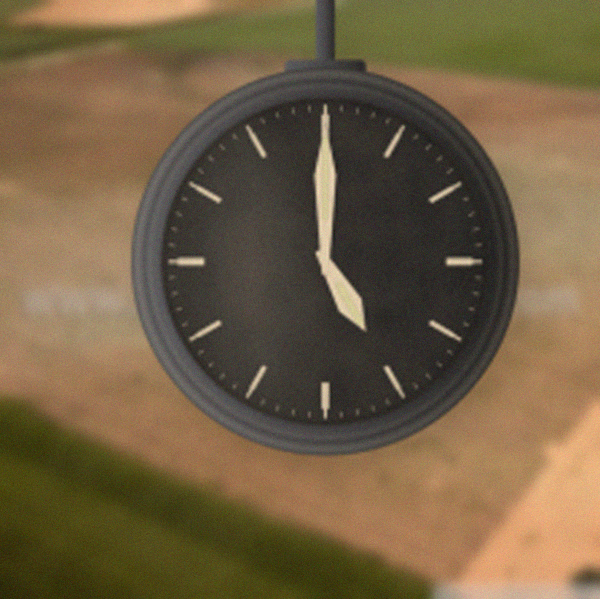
**5:00**
